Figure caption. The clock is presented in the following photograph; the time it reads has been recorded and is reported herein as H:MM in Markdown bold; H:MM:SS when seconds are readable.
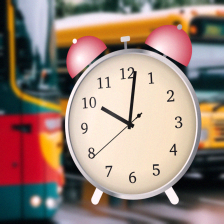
**10:01:39**
